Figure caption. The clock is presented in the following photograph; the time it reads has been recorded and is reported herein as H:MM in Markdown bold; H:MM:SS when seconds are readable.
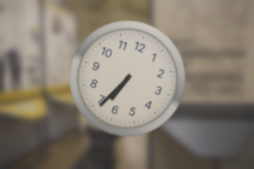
**6:34**
